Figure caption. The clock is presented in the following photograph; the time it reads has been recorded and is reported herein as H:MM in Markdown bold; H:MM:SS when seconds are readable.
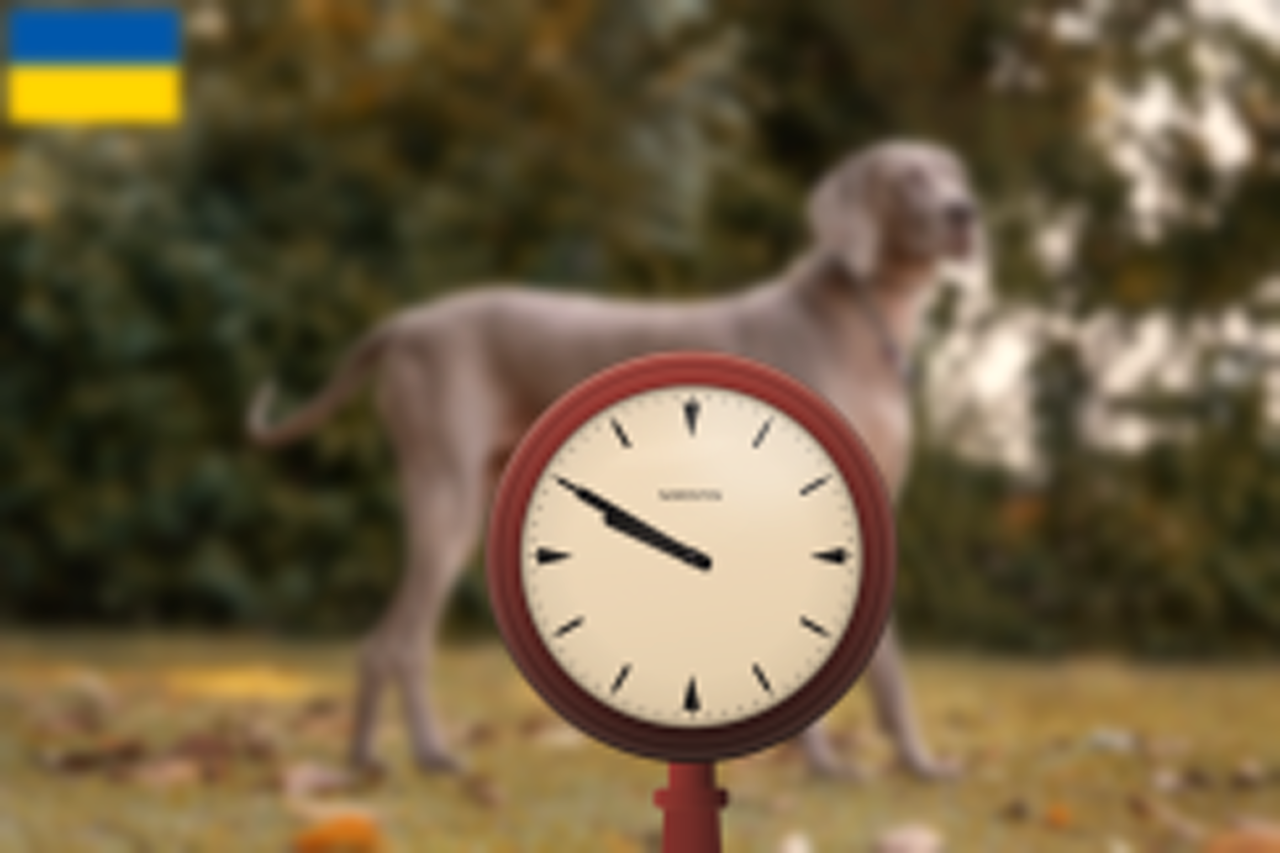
**9:50**
